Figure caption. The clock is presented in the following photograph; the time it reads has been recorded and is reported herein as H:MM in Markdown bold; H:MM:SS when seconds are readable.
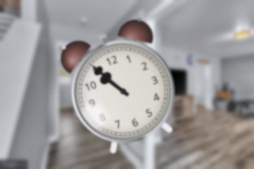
**10:55**
